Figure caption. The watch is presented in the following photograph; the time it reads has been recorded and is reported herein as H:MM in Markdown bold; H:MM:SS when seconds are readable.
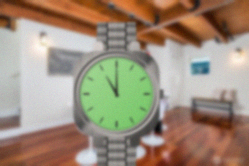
**11:00**
